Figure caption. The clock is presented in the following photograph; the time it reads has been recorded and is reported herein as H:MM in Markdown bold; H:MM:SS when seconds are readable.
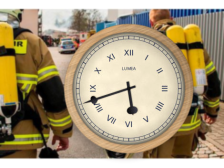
**5:42**
